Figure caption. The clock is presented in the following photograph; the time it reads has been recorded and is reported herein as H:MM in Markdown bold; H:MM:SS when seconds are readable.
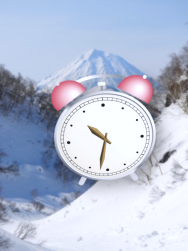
**10:32**
